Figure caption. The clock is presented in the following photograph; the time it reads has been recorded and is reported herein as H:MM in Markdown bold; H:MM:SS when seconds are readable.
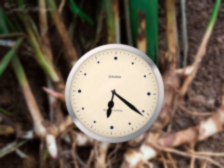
**6:21**
